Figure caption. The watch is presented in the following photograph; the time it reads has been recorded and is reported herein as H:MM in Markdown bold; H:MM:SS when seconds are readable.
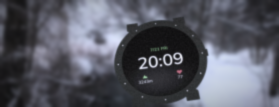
**20:09**
